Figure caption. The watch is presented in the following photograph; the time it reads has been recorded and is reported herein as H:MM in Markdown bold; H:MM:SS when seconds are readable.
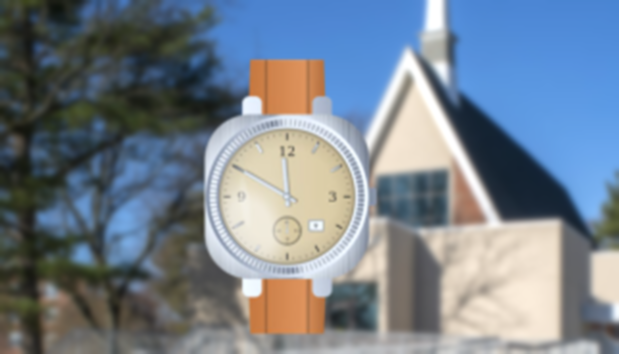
**11:50**
